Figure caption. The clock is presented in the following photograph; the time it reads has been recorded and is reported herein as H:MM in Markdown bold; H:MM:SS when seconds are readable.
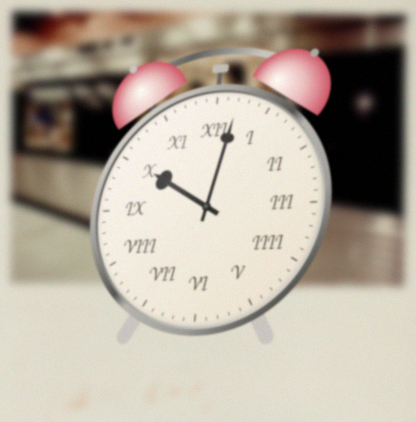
**10:02**
